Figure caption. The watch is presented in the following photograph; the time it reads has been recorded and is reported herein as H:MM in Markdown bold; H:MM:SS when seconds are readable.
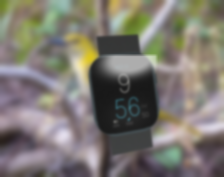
**9:56**
